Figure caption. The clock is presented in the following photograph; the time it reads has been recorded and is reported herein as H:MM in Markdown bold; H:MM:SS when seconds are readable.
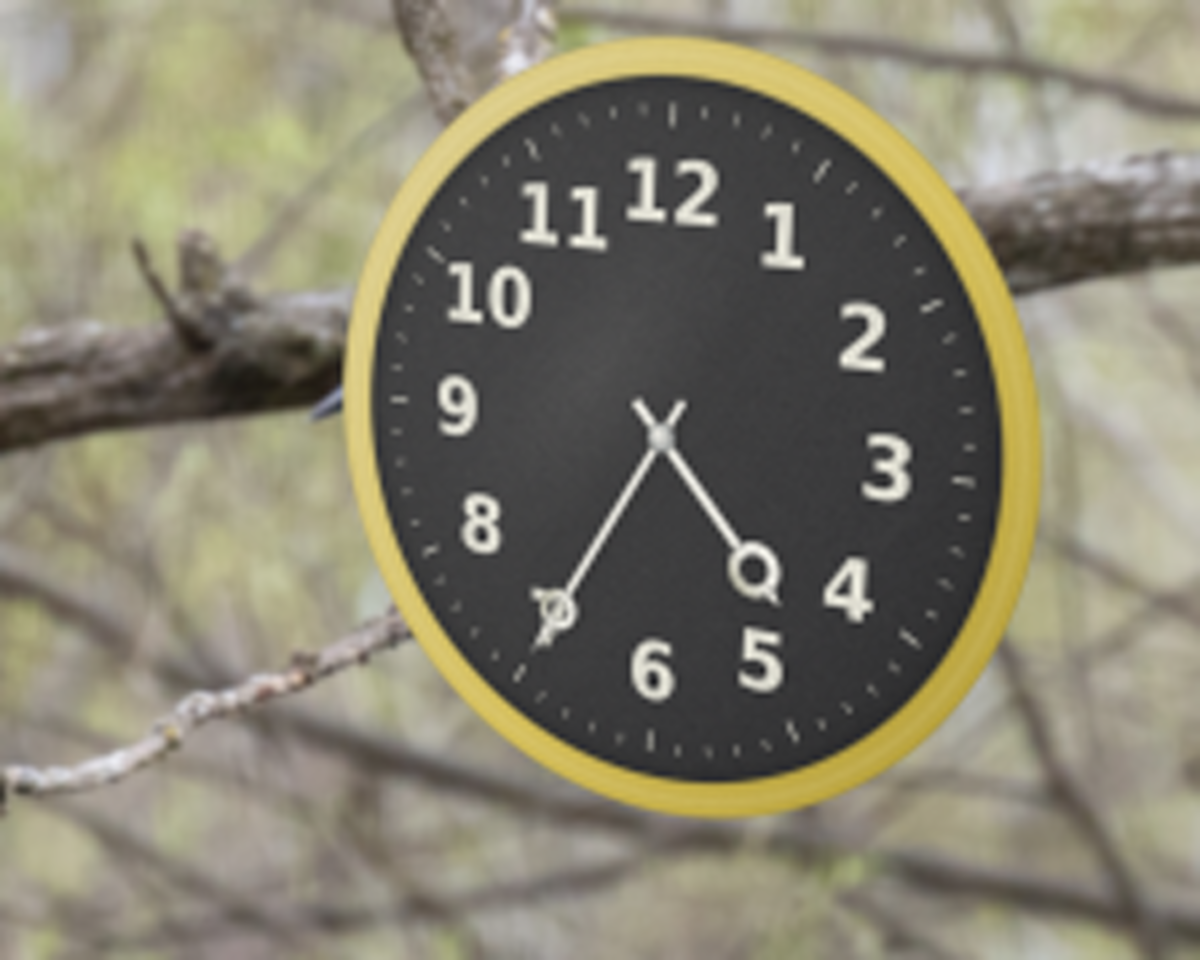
**4:35**
